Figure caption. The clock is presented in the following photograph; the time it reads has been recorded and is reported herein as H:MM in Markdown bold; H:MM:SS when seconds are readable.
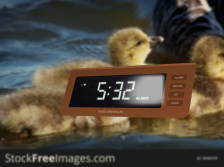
**5:32**
